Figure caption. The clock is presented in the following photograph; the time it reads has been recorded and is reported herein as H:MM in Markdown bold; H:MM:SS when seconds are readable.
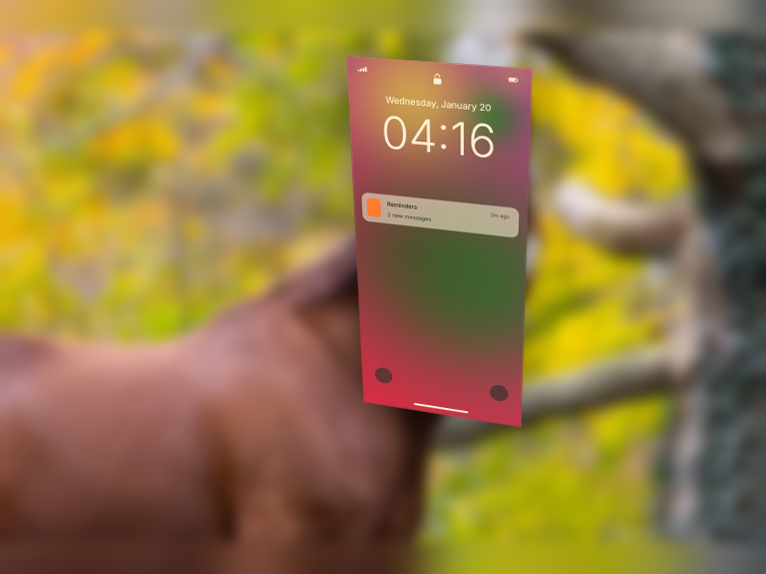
**4:16**
